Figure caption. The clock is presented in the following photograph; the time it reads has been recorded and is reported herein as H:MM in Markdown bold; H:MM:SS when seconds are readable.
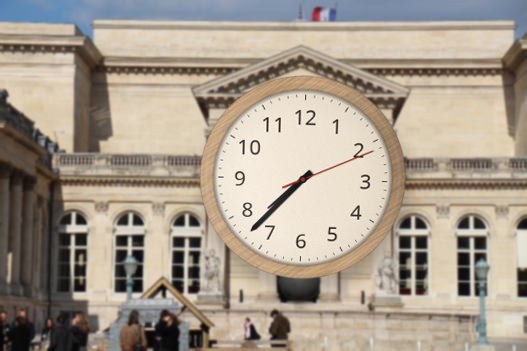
**7:37:11**
